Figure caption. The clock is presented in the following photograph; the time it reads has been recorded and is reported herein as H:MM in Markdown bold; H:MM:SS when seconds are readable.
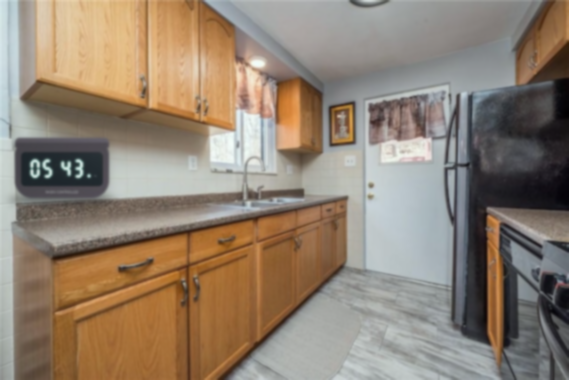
**5:43**
